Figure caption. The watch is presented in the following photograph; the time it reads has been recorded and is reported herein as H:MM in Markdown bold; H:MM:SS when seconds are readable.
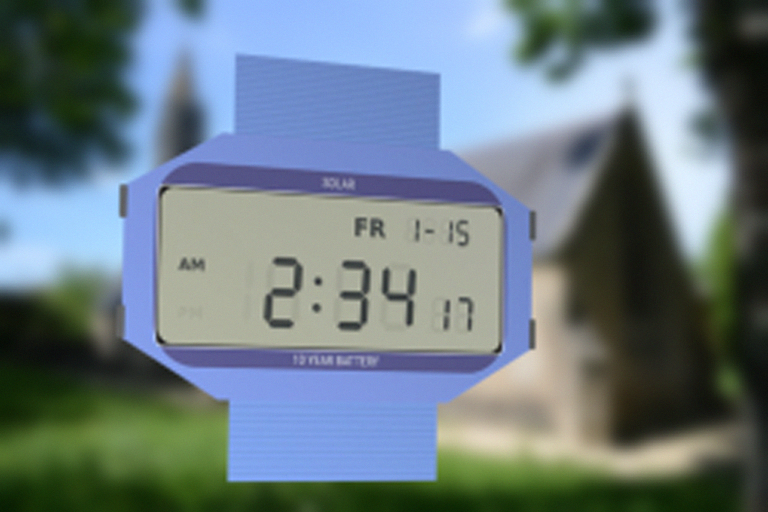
**2:34:17**
